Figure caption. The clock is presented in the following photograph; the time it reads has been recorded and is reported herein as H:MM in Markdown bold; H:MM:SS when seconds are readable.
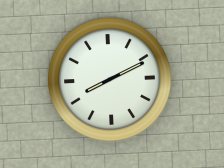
**8:11**
